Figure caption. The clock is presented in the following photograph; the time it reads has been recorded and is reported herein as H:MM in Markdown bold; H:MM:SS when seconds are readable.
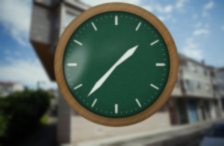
**1:37**
